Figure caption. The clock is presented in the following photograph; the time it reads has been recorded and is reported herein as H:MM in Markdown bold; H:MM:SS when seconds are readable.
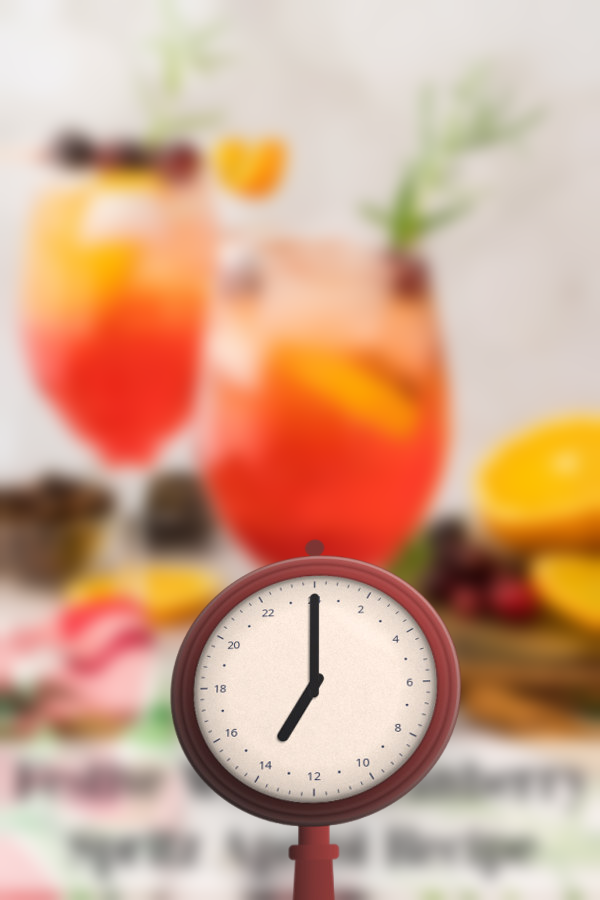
**14:00**
